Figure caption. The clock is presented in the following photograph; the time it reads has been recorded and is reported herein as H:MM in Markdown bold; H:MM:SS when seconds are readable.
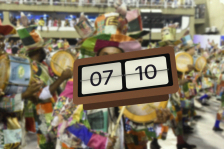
**7:10**
